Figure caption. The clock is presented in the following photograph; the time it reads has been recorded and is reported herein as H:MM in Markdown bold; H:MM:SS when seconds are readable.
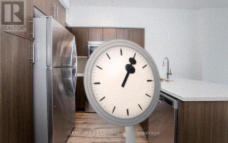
**1:05**
